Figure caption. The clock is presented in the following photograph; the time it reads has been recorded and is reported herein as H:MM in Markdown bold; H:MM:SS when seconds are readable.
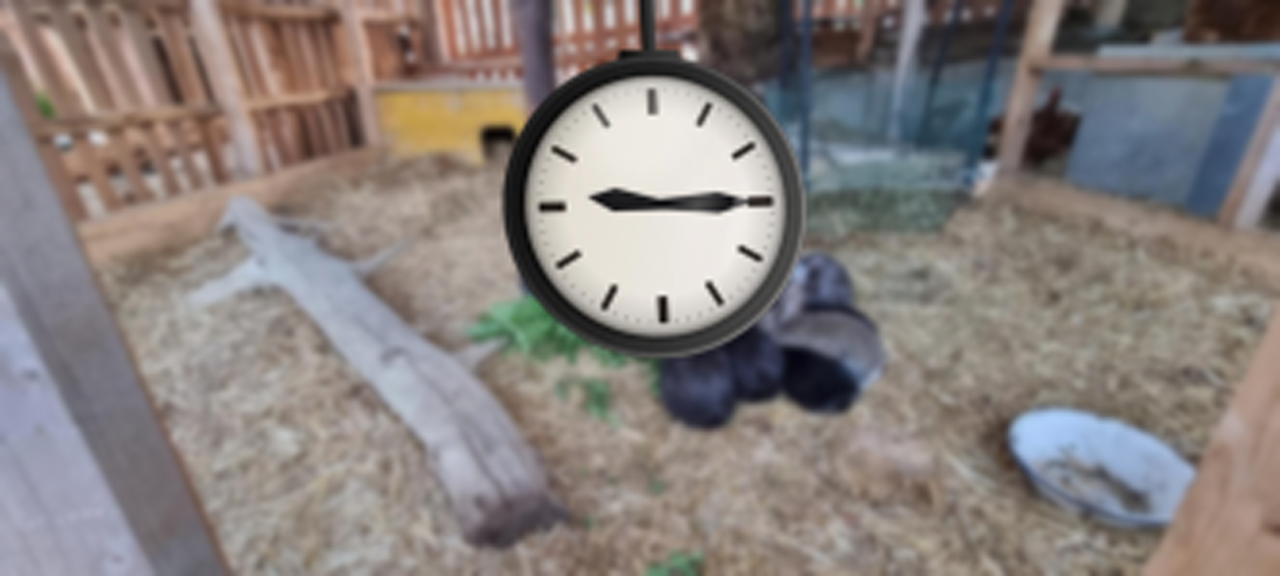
**9:15**
